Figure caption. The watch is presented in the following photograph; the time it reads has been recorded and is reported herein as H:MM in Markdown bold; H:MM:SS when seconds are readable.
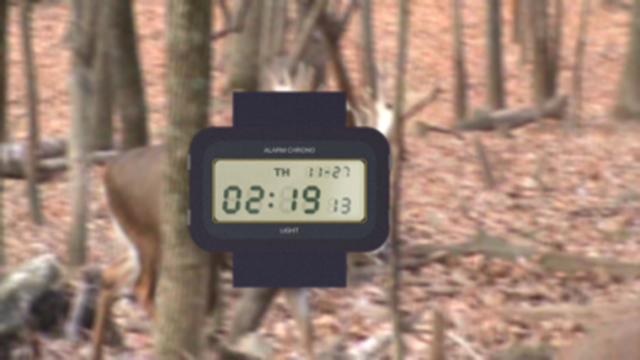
**2:19:13**
